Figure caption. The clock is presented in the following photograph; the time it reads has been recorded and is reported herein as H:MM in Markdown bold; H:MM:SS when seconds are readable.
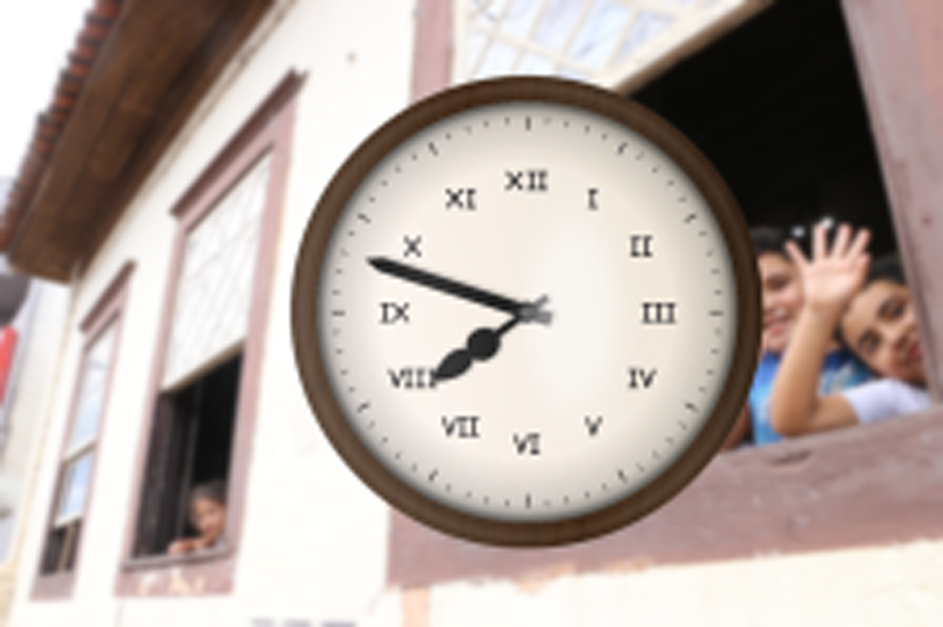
**7:48**
